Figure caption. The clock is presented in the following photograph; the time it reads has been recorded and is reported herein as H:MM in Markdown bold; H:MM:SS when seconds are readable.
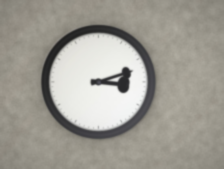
**3:12**
